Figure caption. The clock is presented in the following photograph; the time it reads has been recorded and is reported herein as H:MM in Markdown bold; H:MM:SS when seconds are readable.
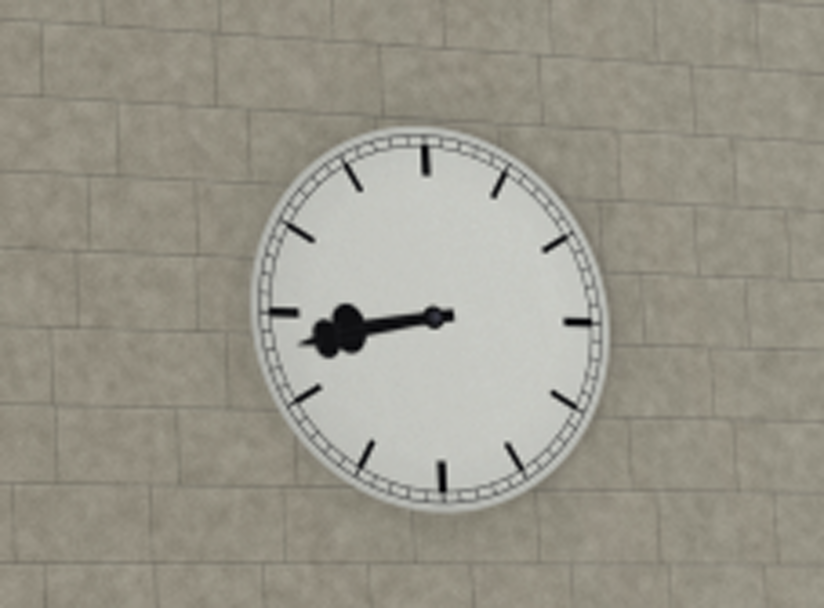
**8:43**
